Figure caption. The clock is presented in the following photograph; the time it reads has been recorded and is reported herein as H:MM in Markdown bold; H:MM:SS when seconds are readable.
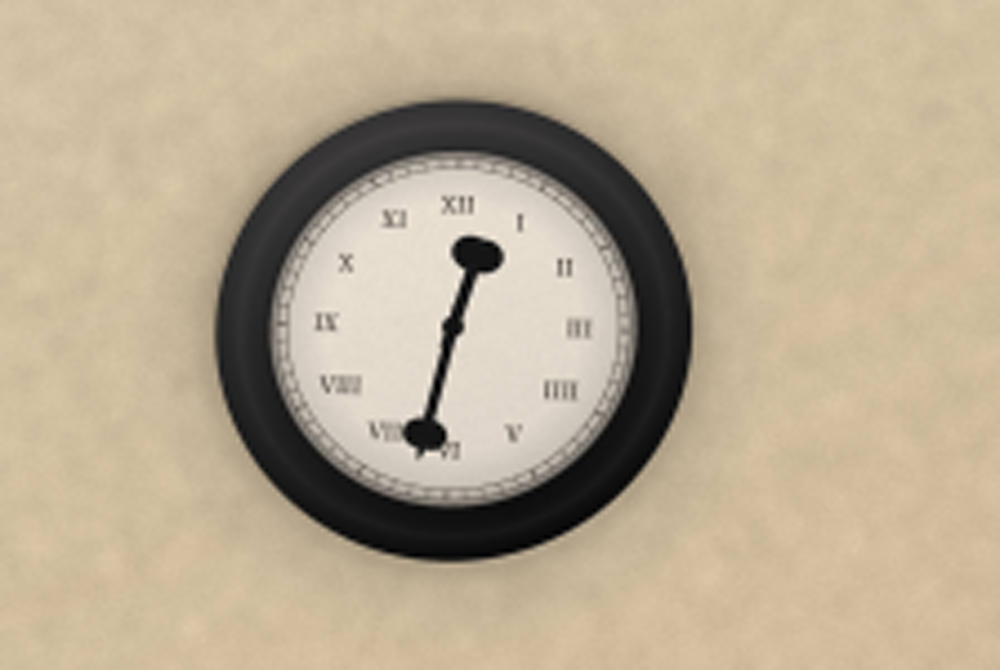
**12:32**
